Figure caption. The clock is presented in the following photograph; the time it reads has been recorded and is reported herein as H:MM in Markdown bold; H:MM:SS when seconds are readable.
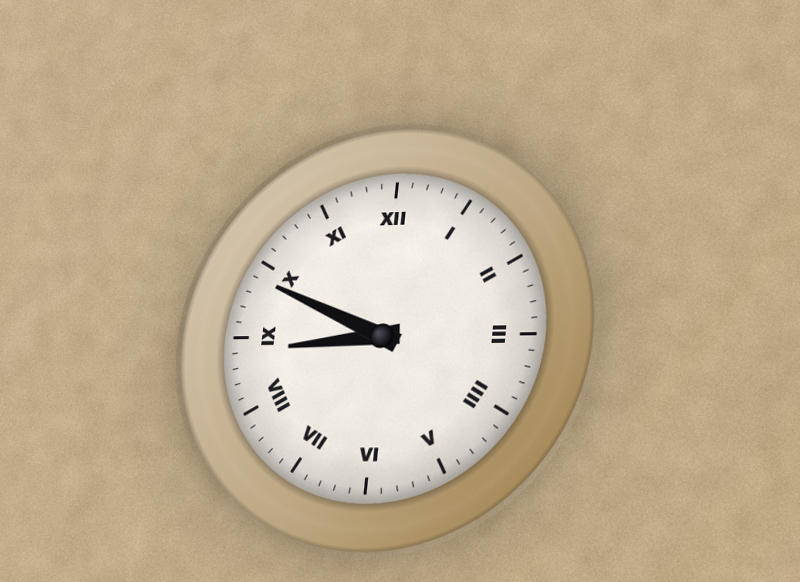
**8:49**
